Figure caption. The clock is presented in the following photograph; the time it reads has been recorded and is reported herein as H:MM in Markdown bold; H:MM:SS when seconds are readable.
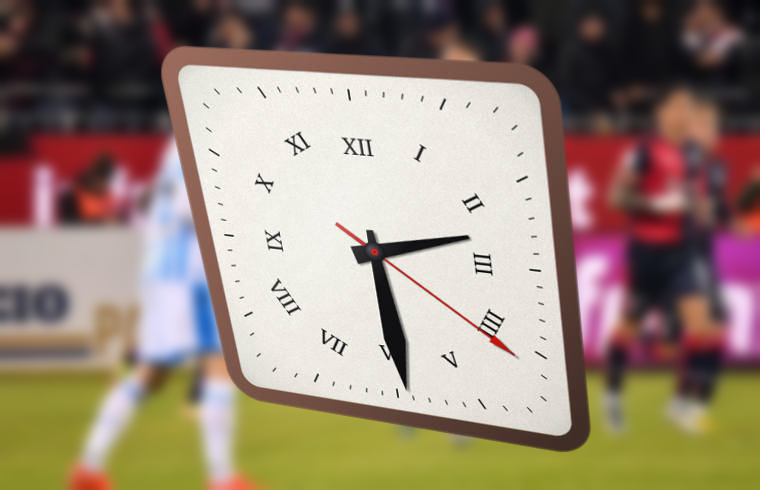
**2:29:21**
